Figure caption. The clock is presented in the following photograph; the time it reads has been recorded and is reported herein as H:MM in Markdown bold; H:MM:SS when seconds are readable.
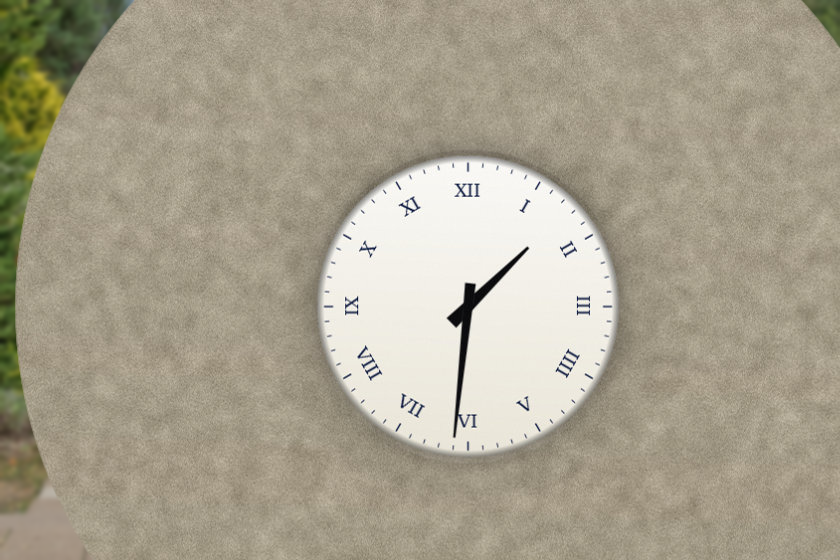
**1:31**
